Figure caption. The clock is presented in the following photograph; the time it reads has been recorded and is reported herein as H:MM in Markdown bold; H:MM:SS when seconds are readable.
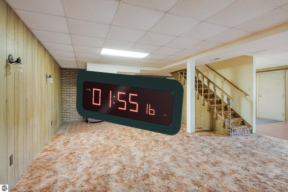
**1:55:16**
